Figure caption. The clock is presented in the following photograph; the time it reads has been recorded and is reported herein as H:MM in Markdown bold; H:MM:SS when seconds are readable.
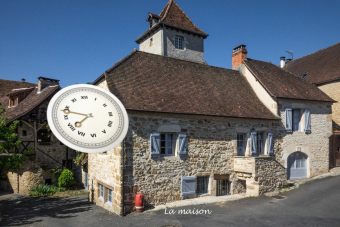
**7:48**
